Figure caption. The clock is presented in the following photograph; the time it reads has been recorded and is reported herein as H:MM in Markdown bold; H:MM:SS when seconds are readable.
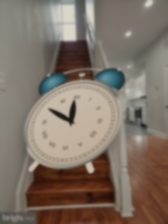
**11:50**
